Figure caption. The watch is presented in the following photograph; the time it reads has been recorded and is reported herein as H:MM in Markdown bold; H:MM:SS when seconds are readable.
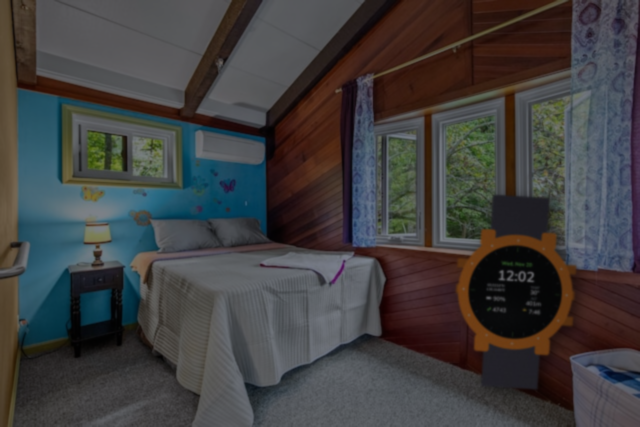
**12:02**
